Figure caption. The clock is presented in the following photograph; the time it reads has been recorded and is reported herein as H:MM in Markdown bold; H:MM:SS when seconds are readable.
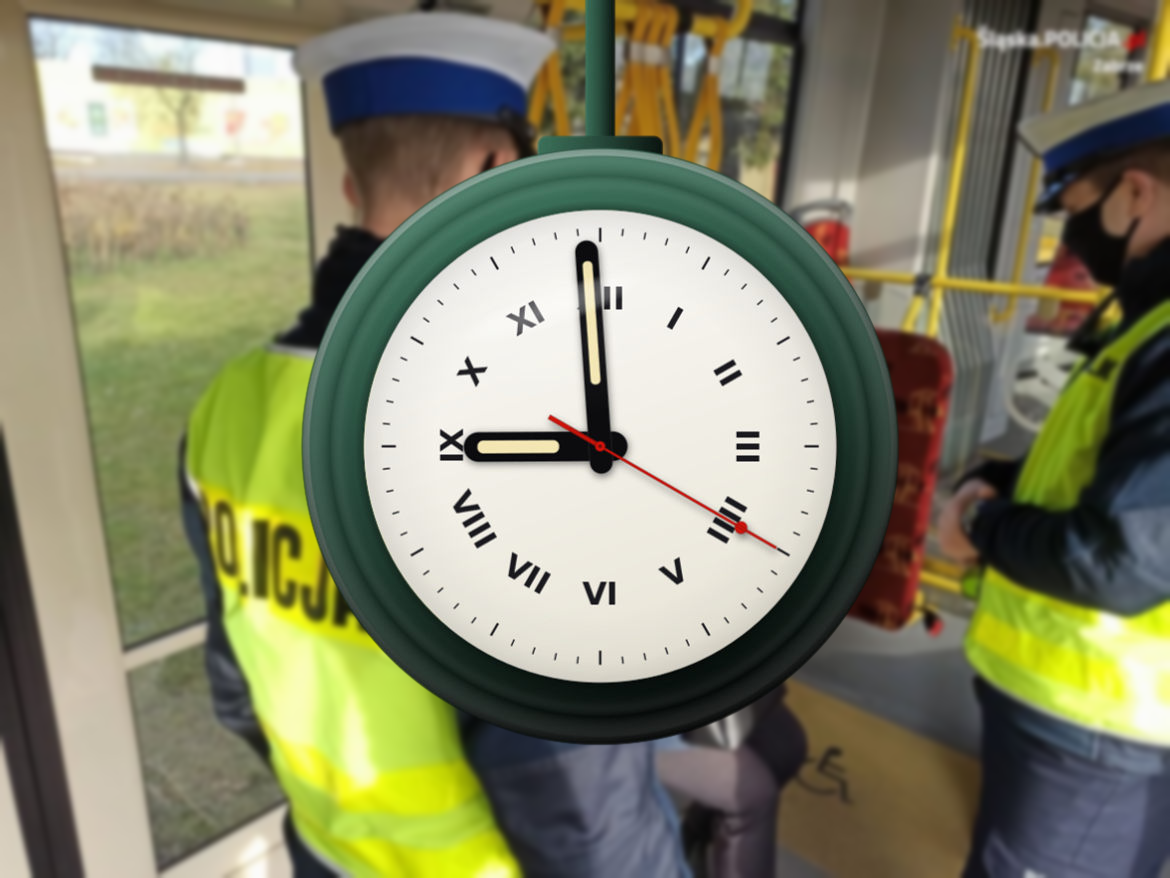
**8:59:20**
